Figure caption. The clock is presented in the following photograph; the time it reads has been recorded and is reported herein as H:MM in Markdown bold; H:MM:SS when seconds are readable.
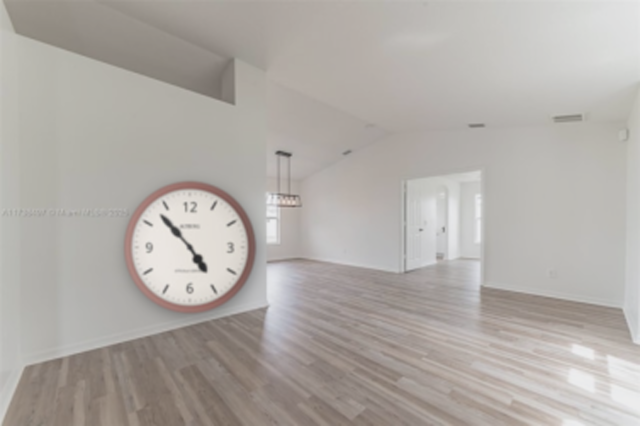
**4:53**
